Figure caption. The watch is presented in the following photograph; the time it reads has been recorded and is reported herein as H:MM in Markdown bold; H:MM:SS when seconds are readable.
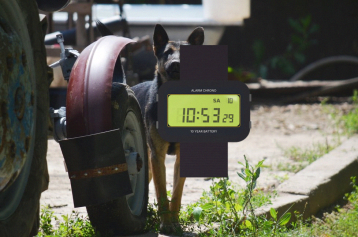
**10:53:29**
